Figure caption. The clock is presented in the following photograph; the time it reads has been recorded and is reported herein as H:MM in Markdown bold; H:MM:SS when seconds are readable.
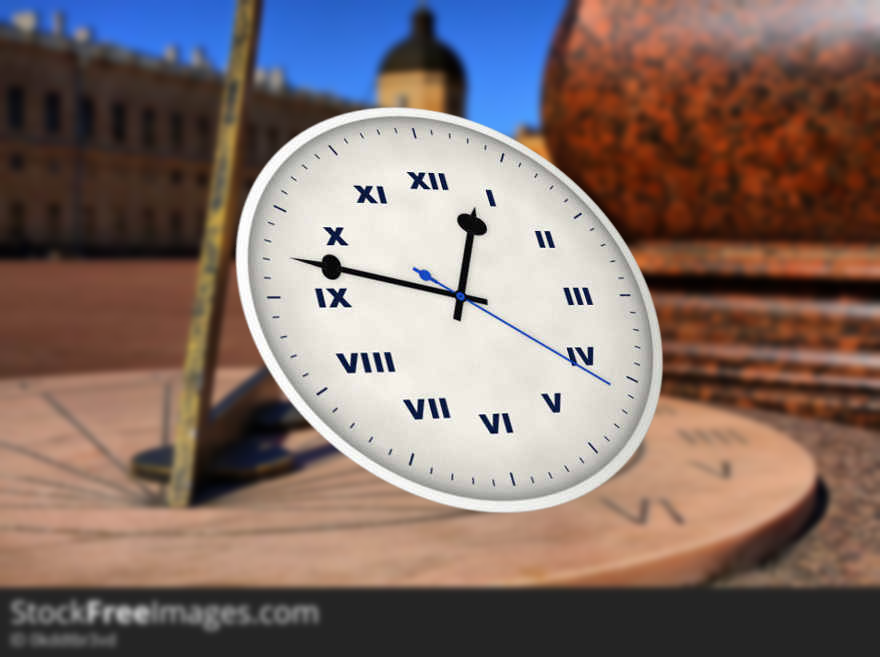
**12:47:21**
